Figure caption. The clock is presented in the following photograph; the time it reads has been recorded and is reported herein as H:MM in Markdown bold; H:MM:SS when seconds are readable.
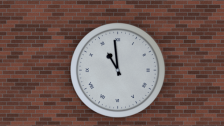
**10:59**
